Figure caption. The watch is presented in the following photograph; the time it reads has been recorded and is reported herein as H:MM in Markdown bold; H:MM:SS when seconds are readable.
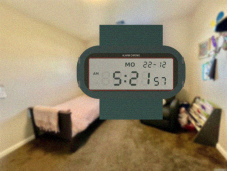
**5:21:57**
